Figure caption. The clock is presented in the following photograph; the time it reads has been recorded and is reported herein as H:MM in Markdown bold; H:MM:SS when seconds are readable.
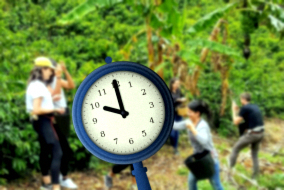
**10:00**
